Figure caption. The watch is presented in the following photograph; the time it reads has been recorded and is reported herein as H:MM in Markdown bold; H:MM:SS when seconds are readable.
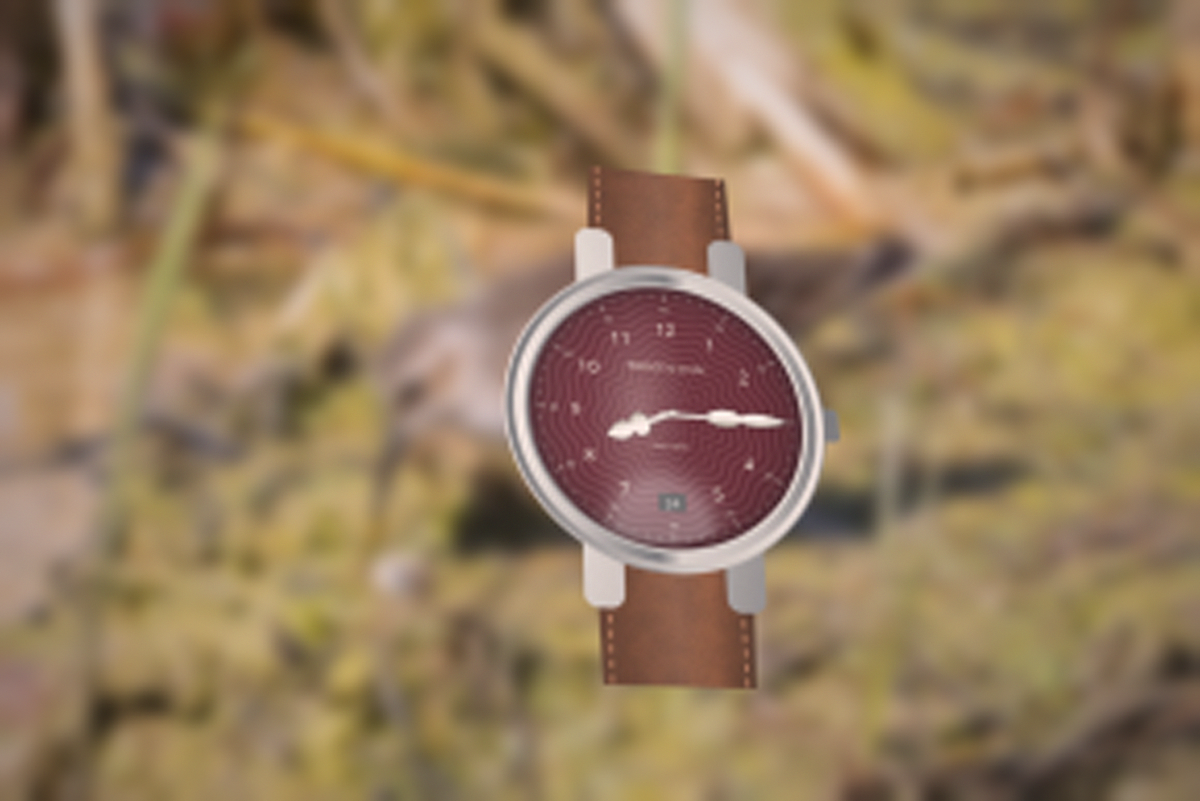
**8:15**
